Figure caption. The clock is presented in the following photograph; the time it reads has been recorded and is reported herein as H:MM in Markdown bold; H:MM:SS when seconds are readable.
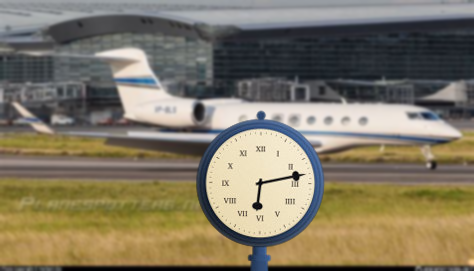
**6:13**
